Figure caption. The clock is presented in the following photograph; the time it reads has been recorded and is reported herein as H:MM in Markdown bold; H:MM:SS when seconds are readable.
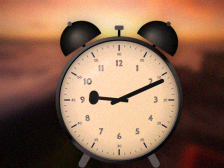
**9:11**
